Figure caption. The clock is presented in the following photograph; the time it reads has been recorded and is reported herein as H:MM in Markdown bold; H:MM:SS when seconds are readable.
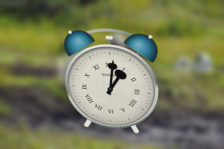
**1:01**
